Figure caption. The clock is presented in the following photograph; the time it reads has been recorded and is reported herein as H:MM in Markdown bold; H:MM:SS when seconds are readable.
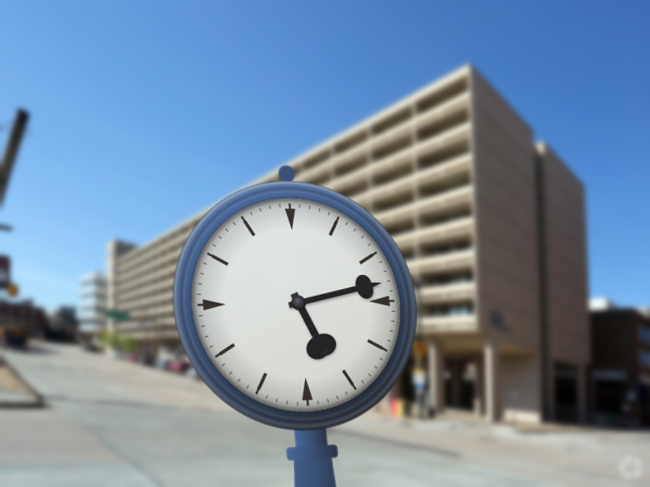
**5:13**
